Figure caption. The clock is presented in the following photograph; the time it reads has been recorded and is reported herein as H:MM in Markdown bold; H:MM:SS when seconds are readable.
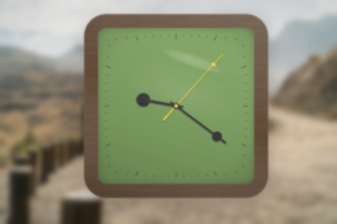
**9:21:07**
